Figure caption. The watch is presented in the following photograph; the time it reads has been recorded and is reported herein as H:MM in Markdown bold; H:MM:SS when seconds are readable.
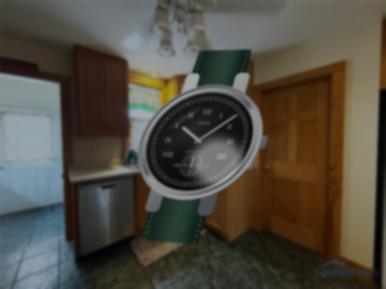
**10:08**
